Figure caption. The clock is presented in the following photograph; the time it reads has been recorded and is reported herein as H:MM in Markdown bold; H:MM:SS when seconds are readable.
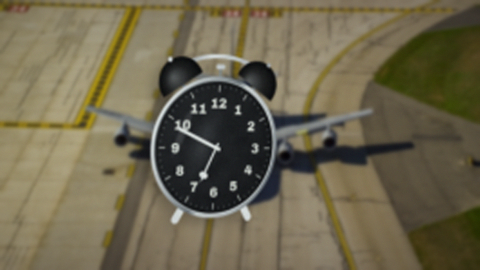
**6:49**
